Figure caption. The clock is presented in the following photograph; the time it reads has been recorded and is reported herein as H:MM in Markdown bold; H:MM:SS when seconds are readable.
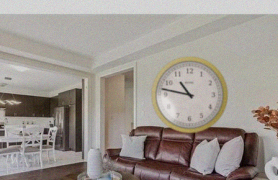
**10:47**
